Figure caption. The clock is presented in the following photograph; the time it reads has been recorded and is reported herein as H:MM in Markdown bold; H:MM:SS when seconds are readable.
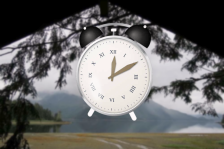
**12:10**
